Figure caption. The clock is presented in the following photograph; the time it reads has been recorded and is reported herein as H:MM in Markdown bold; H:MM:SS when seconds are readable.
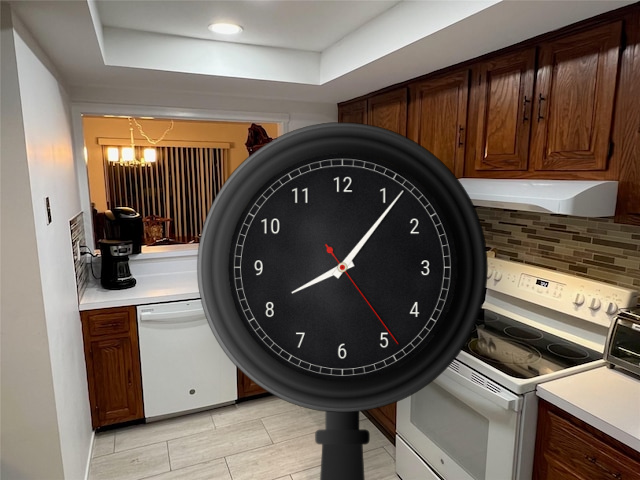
**8:06:24**
